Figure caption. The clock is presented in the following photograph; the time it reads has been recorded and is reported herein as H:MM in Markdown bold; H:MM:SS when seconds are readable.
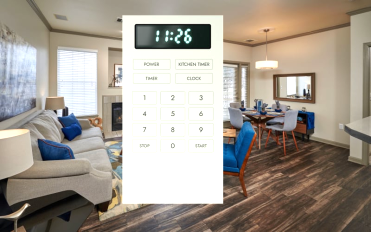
**11:26**
